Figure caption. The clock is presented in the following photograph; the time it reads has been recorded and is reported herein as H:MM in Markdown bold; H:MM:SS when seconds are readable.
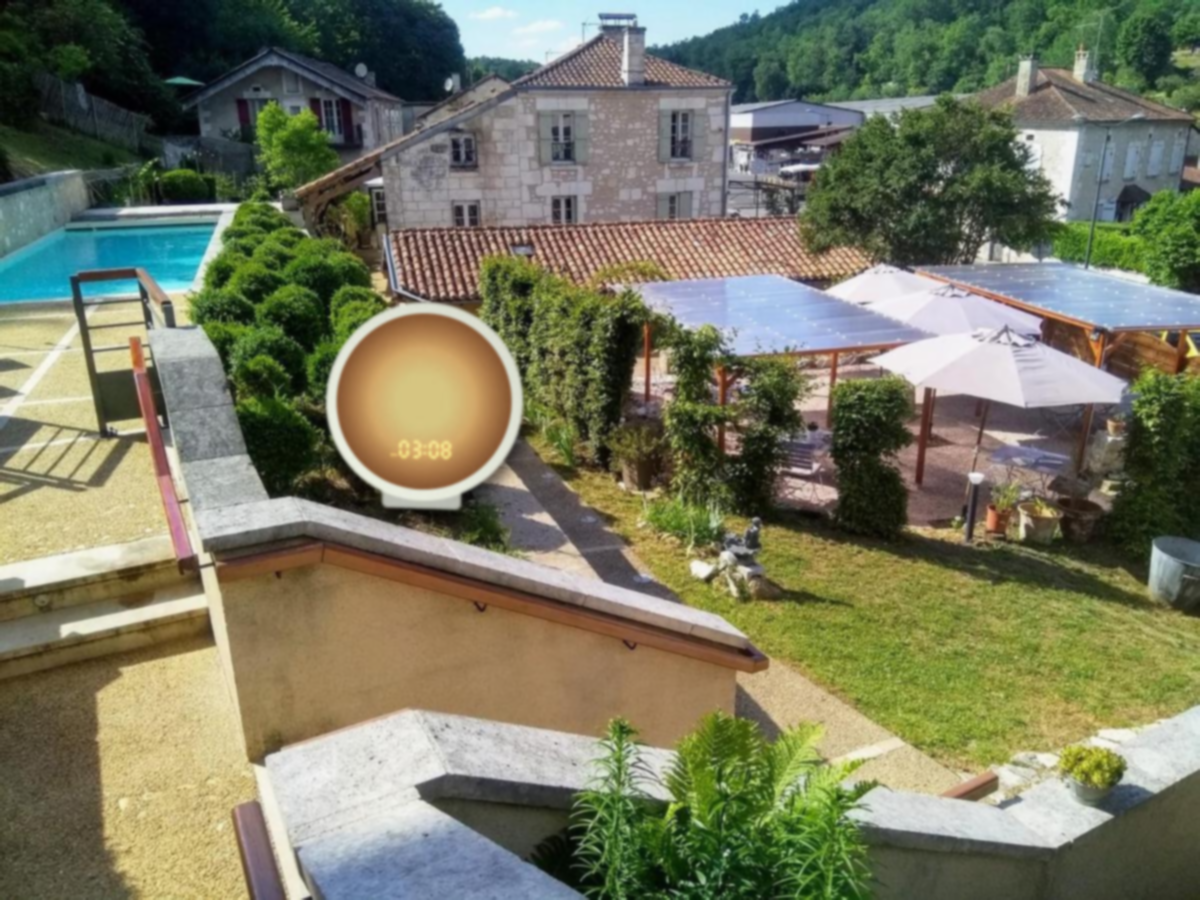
**3:08**
